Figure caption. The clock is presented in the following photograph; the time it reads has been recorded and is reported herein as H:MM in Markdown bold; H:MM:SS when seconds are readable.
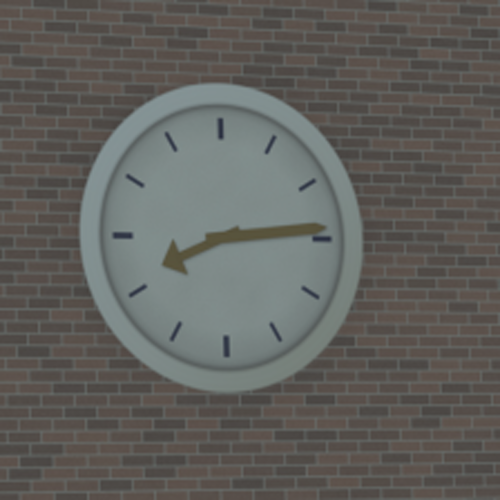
**8:14**
